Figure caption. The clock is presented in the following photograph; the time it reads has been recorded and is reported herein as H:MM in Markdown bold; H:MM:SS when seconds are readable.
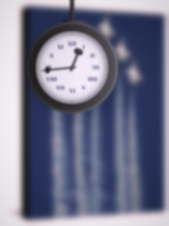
**12:44**
